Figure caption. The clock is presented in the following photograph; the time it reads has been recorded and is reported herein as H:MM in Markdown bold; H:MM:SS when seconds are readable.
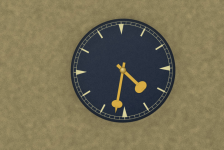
**4:32**
